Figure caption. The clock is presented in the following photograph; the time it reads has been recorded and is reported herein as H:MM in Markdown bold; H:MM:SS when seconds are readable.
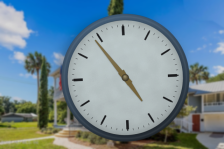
**4:54**
